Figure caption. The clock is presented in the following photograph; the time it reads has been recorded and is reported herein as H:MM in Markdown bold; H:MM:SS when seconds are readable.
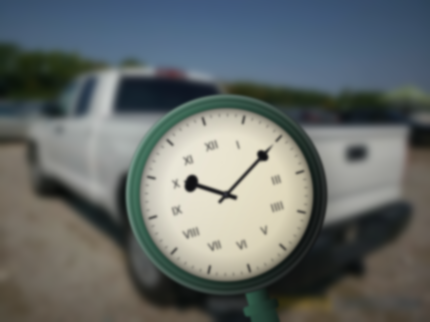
**10:10**
